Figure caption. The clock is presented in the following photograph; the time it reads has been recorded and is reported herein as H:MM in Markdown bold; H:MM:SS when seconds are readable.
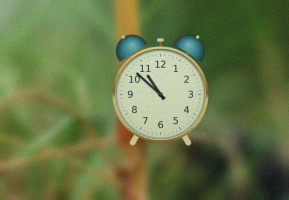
**10:52**
